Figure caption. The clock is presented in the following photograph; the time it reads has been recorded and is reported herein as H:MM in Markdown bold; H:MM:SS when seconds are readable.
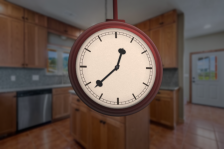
**12:38**
